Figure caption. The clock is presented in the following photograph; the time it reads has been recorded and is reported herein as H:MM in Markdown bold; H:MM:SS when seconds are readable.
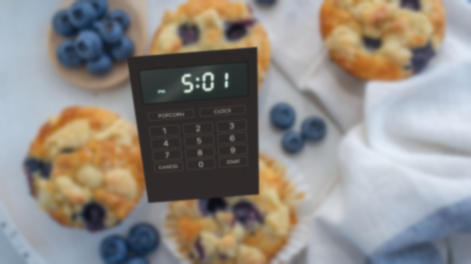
**5:01**
